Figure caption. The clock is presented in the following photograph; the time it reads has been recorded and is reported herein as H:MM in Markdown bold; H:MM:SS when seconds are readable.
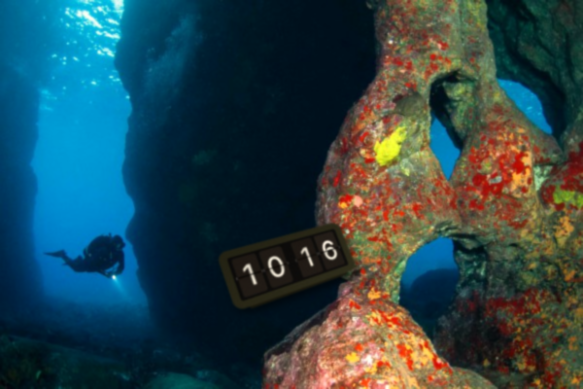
**10:16**
